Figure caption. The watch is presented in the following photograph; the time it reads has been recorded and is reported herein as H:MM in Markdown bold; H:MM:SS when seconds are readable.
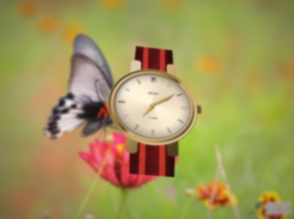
**7:09**
